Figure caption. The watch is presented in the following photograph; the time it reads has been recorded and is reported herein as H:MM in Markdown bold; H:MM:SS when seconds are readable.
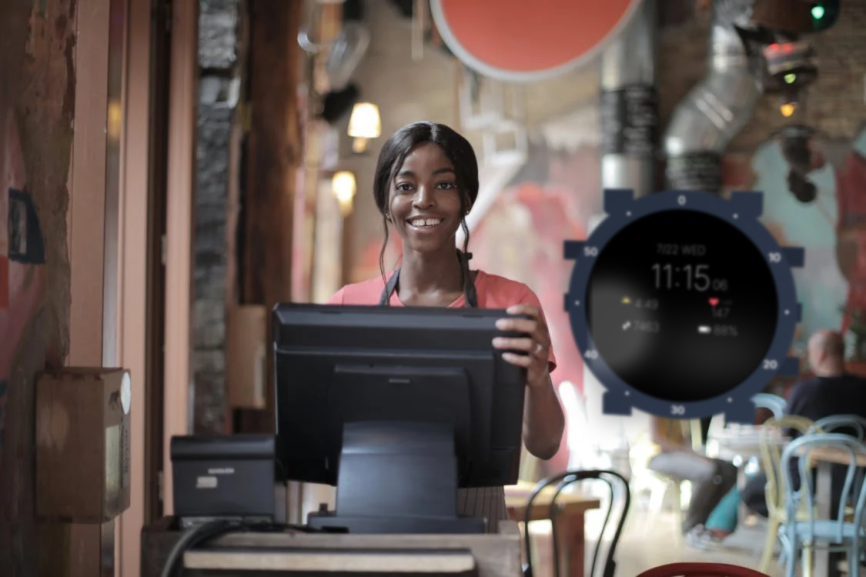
**11:15:06**
